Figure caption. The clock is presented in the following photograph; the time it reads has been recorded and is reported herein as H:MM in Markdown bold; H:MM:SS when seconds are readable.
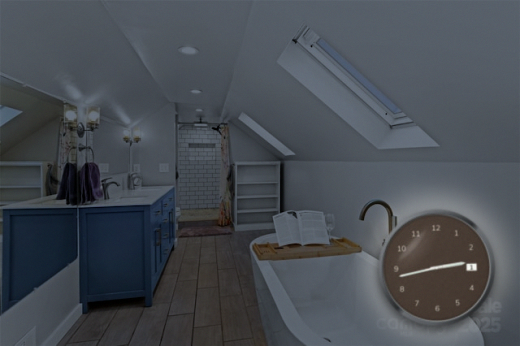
**2:43**
